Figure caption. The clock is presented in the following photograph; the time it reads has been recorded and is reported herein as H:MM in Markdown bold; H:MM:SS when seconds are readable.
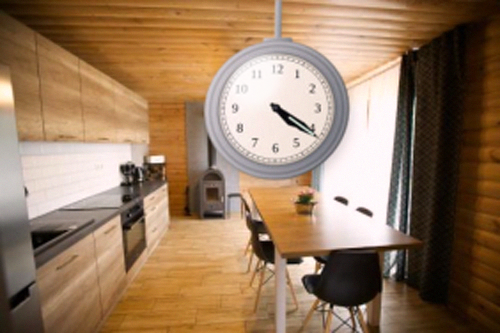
**4:21**
